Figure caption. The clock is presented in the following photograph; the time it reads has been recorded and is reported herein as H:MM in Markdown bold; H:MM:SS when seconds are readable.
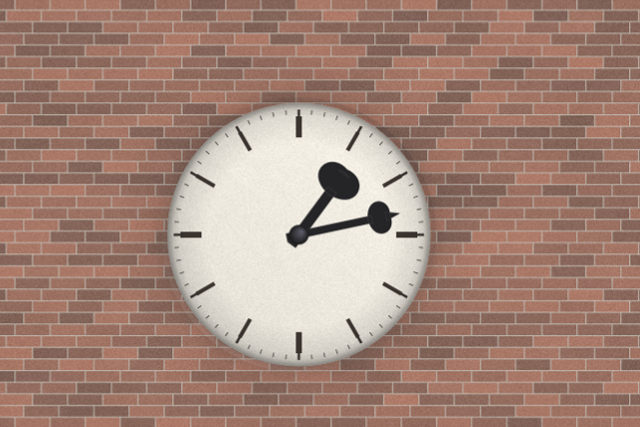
**1:13**
